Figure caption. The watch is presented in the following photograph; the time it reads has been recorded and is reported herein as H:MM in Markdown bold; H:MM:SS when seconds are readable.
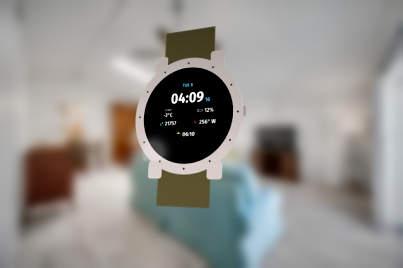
**4:09**
